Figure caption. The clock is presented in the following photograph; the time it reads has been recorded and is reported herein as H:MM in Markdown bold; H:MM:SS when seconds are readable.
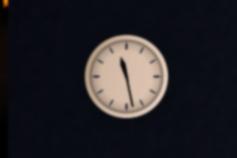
**11:28**
